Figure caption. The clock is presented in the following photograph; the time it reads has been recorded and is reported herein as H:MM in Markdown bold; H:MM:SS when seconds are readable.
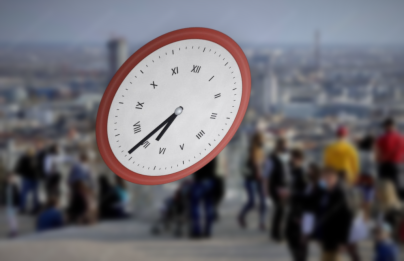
**6:36**
